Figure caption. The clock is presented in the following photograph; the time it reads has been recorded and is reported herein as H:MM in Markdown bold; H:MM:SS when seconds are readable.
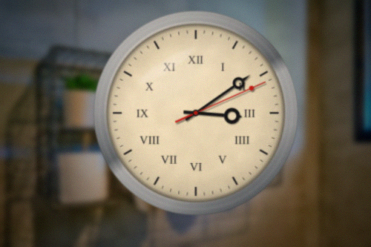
**3:09:11**
